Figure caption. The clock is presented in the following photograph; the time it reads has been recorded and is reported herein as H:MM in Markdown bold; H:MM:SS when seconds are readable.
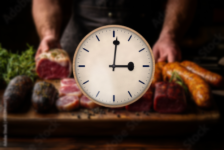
**3:01**
